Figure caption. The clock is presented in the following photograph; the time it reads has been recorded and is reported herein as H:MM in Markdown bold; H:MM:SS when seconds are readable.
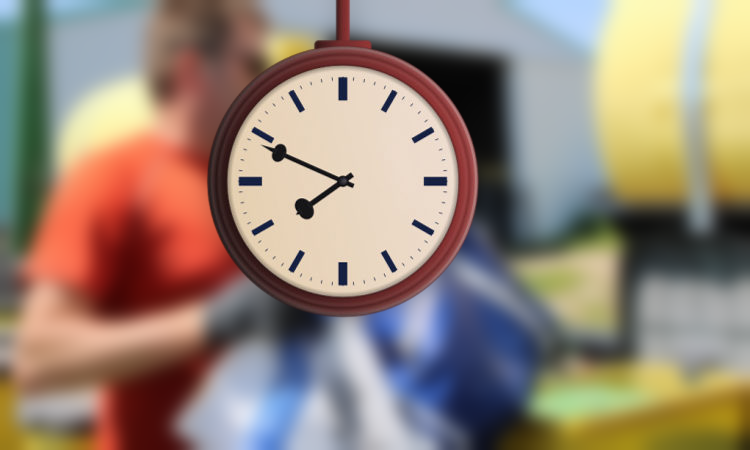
**7:49**
